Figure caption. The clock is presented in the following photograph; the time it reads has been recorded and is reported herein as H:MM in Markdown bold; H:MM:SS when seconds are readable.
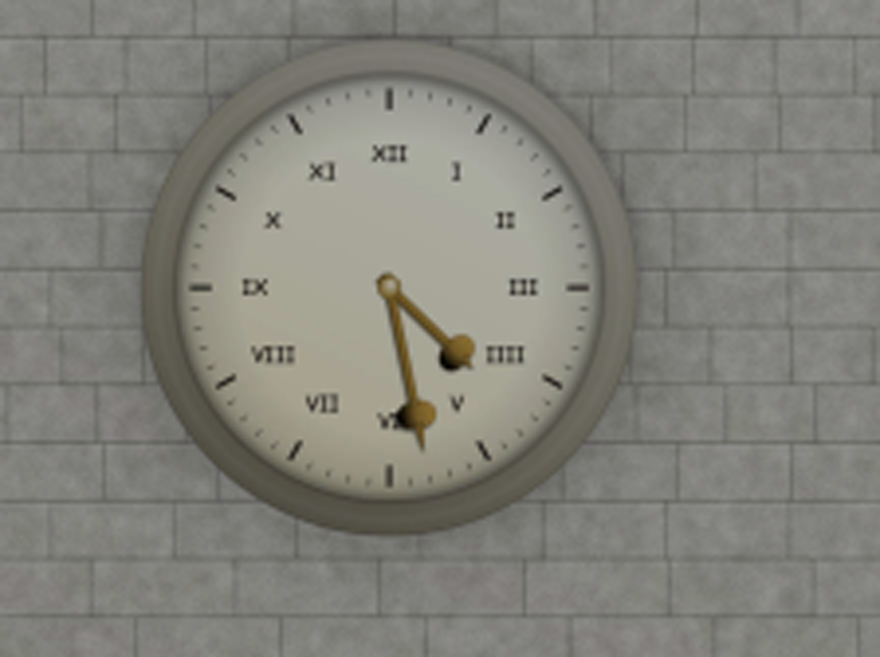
**4:28**
